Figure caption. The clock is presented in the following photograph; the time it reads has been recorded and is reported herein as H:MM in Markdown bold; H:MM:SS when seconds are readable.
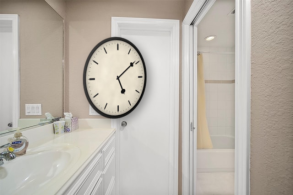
**5:09**
